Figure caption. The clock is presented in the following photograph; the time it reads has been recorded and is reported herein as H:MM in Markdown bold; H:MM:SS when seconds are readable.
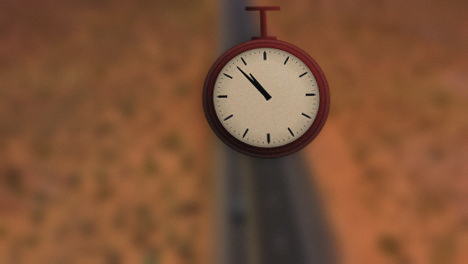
**10:53**
